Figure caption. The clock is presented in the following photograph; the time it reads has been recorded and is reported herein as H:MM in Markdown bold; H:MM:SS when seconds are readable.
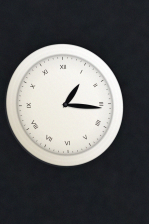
**1:16**
